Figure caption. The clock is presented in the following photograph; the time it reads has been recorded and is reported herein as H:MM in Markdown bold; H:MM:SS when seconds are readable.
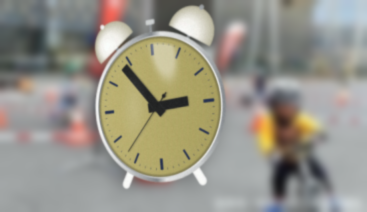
**2:53:37**
